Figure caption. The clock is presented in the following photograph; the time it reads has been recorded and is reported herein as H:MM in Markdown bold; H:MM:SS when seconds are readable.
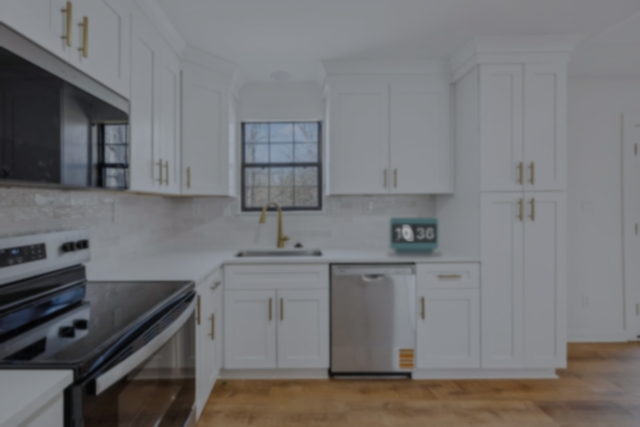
**10:36**
